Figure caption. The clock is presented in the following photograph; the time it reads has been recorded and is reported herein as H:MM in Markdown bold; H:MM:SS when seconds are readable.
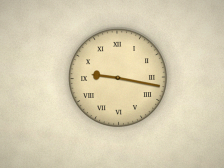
**9:17**
